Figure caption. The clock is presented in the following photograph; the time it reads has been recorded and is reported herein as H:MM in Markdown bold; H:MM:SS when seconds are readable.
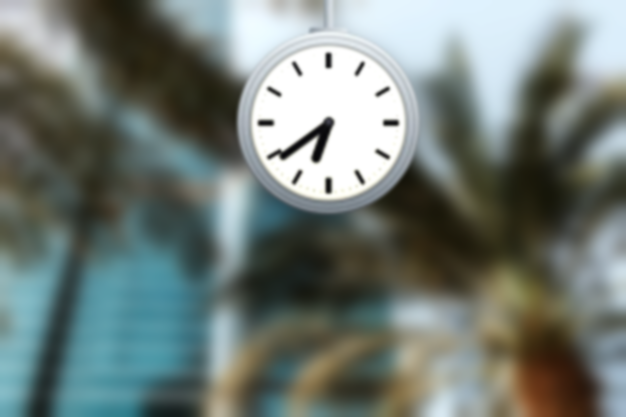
**6:39**
